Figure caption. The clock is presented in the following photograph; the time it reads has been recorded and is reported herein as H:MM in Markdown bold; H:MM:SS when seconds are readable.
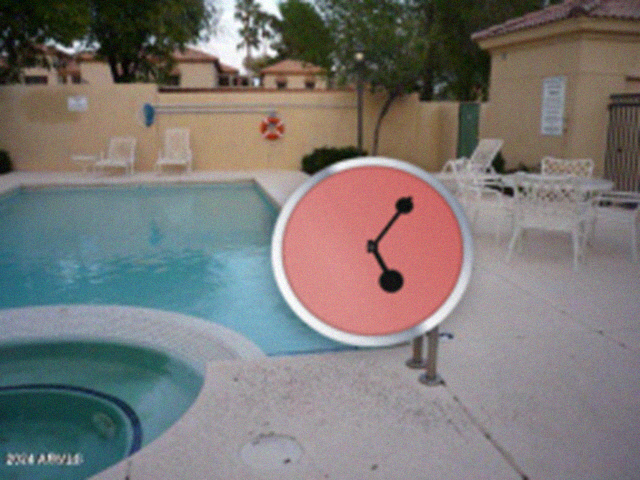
**5:06**
